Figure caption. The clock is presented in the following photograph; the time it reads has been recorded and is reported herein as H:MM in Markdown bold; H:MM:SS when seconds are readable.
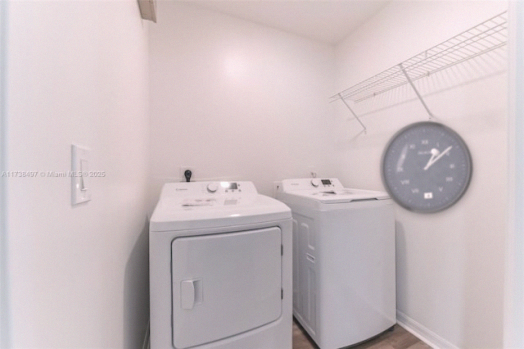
**1:09**
